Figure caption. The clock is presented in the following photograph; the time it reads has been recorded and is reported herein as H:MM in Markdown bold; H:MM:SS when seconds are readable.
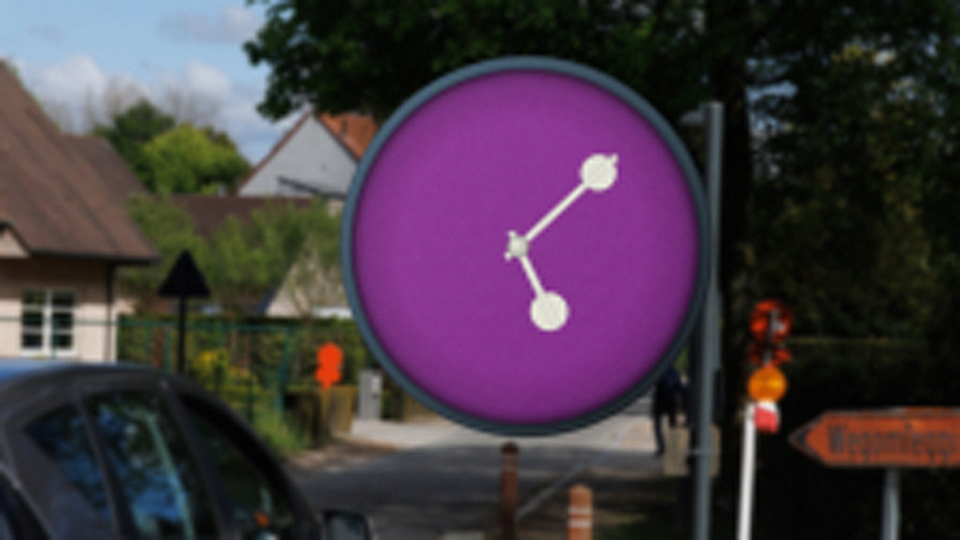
**5:08**
